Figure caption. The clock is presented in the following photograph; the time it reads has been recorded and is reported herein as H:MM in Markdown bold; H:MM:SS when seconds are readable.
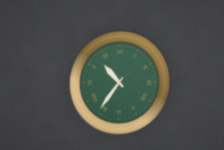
**10:36**
